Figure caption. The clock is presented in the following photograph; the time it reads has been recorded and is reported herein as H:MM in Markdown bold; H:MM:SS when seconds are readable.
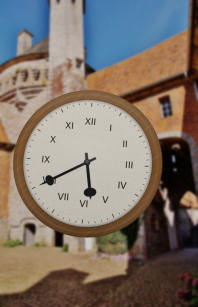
**5:40**
